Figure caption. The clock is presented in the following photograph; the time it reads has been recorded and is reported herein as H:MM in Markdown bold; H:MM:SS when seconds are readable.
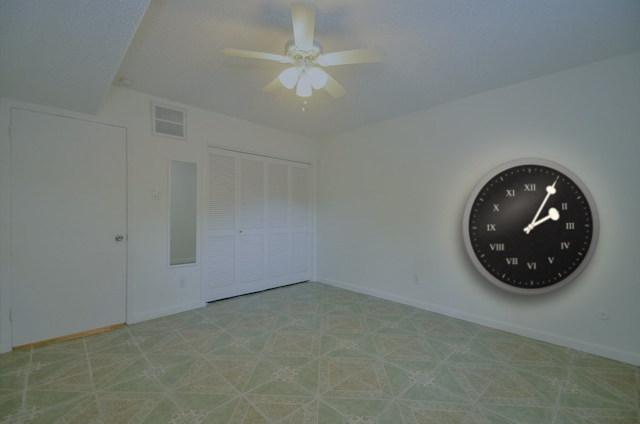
**2:05**
